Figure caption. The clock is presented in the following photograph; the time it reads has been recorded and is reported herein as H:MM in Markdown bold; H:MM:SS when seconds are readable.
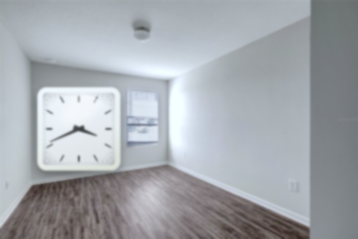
**3:41**
